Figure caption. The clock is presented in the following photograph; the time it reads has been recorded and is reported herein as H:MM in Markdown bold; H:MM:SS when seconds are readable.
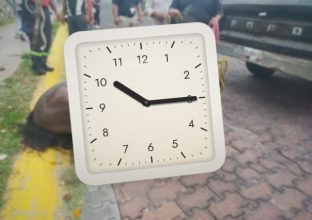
**10:15**
